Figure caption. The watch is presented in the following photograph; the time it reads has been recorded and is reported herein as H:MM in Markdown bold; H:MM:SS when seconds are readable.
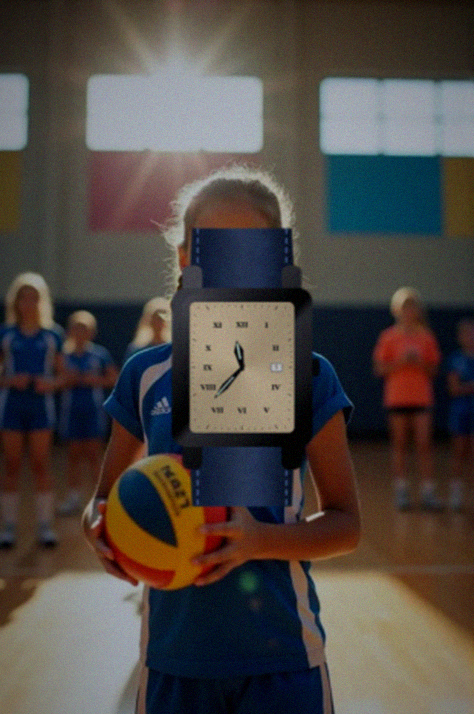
**11:37**
